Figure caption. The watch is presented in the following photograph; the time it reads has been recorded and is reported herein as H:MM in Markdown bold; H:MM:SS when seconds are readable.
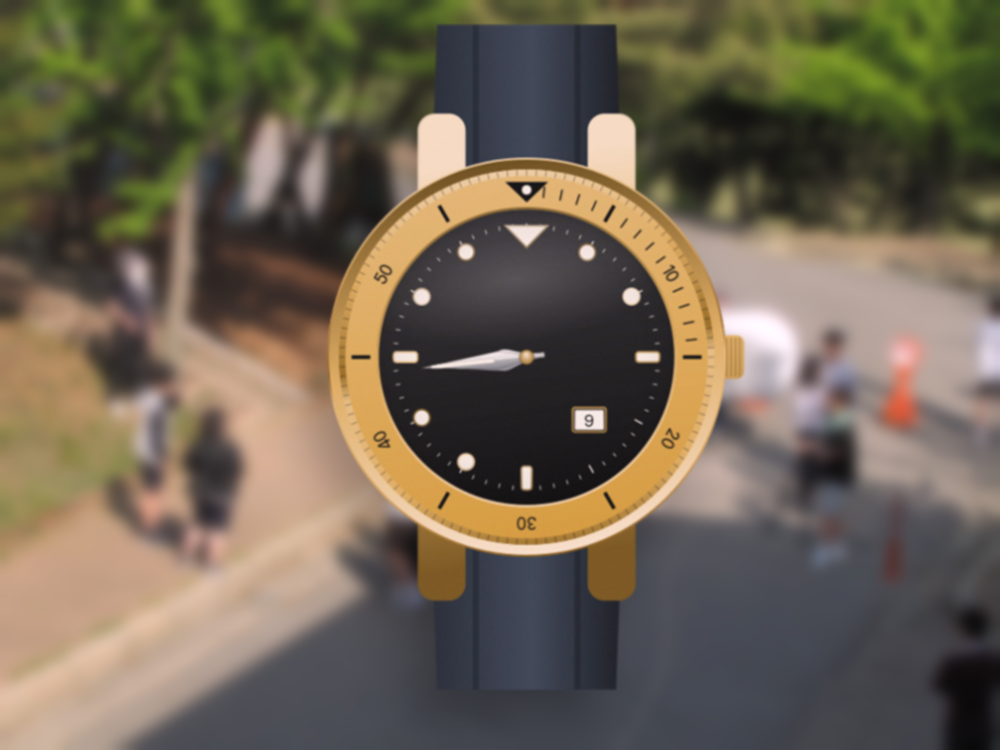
**8:44**
